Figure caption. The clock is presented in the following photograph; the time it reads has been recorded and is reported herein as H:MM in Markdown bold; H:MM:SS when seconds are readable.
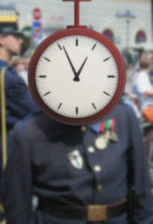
**12:56**
